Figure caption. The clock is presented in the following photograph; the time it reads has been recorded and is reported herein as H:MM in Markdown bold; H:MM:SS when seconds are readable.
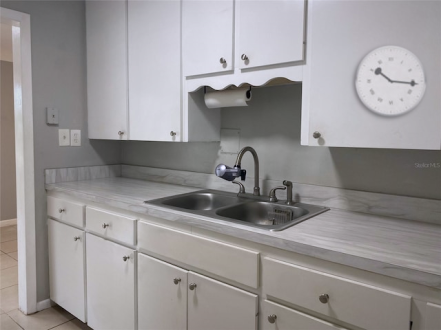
**10:16**
